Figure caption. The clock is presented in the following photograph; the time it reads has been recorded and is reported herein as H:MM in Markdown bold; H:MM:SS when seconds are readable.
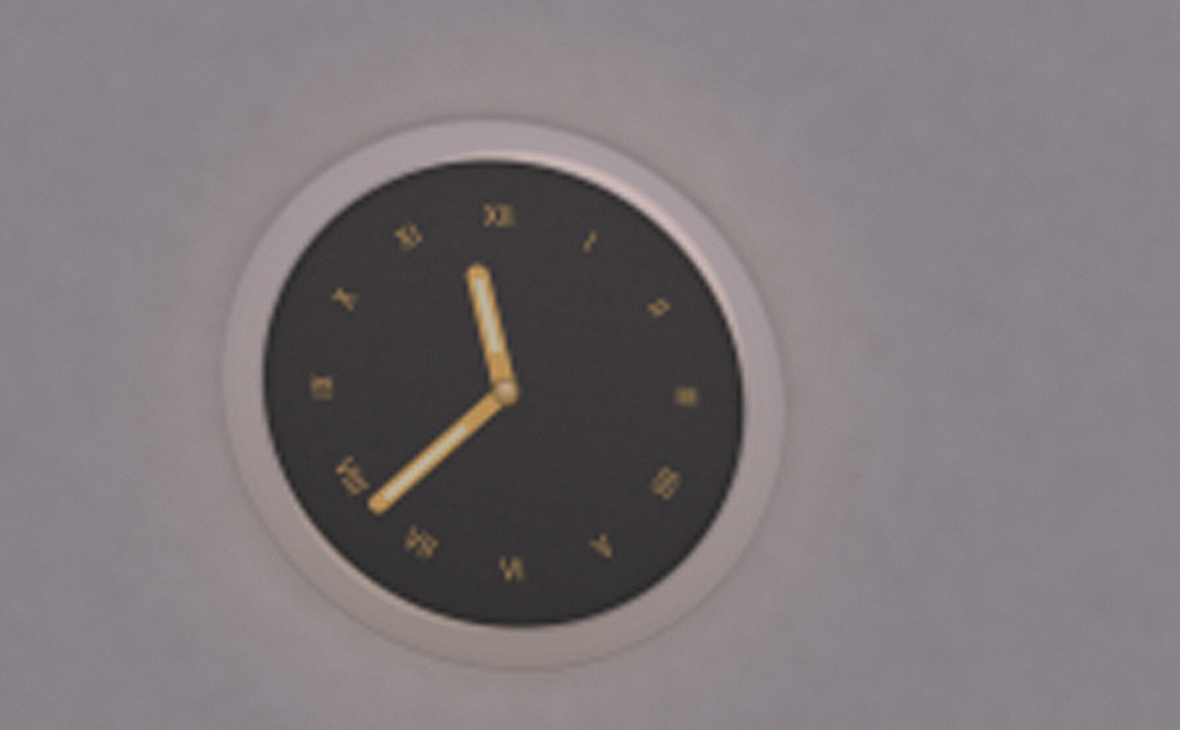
**11:38**
